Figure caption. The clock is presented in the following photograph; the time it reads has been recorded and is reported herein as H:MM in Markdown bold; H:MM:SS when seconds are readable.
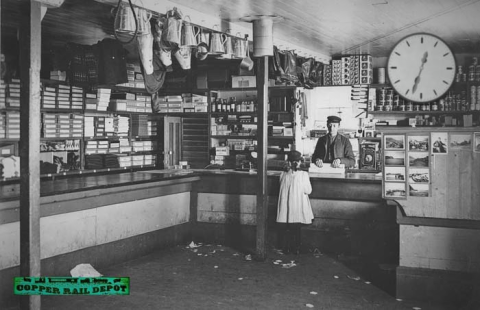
**12:33**
